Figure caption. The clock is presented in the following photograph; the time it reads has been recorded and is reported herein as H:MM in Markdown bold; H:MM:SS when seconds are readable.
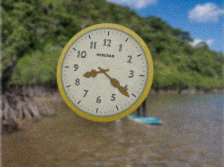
**8:21**
